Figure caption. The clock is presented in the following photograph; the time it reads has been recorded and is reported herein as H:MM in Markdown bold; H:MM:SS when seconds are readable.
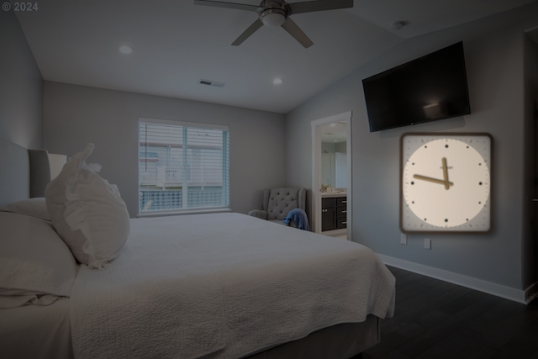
**11:47**
